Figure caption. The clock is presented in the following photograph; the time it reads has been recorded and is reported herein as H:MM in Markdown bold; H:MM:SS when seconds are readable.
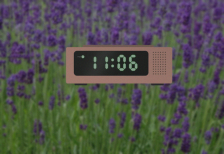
**11:06**
